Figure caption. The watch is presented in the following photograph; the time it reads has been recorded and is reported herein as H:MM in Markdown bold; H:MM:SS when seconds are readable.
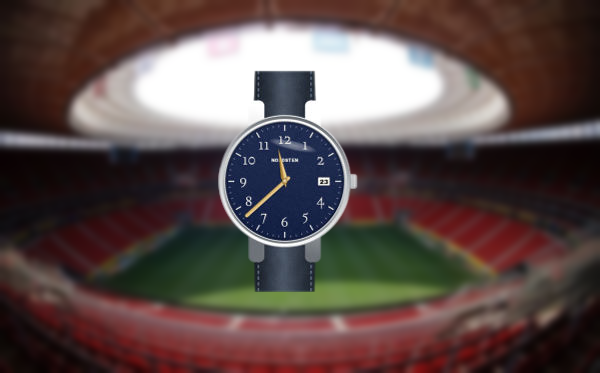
**11:38**
